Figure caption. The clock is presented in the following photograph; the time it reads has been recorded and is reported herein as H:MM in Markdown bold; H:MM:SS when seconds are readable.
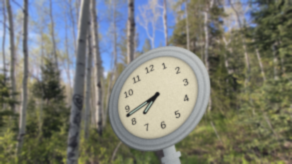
**7:43**
